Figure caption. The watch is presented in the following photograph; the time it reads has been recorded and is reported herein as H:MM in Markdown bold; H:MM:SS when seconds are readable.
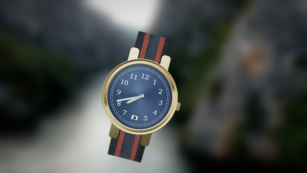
**7:41**
